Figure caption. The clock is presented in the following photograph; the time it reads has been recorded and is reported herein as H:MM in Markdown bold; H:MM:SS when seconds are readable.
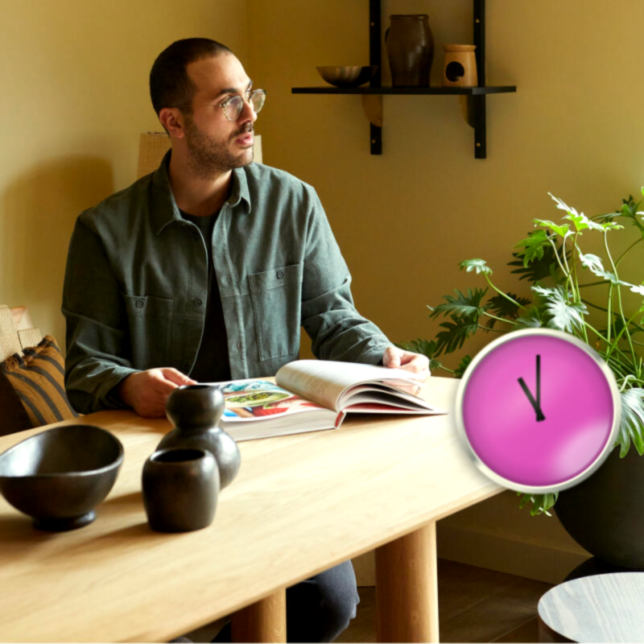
**11:00**
